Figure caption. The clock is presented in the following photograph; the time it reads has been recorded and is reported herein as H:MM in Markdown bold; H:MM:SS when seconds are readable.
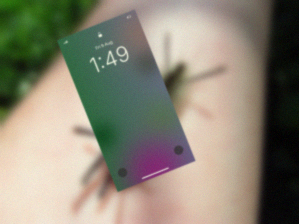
**1:49**
